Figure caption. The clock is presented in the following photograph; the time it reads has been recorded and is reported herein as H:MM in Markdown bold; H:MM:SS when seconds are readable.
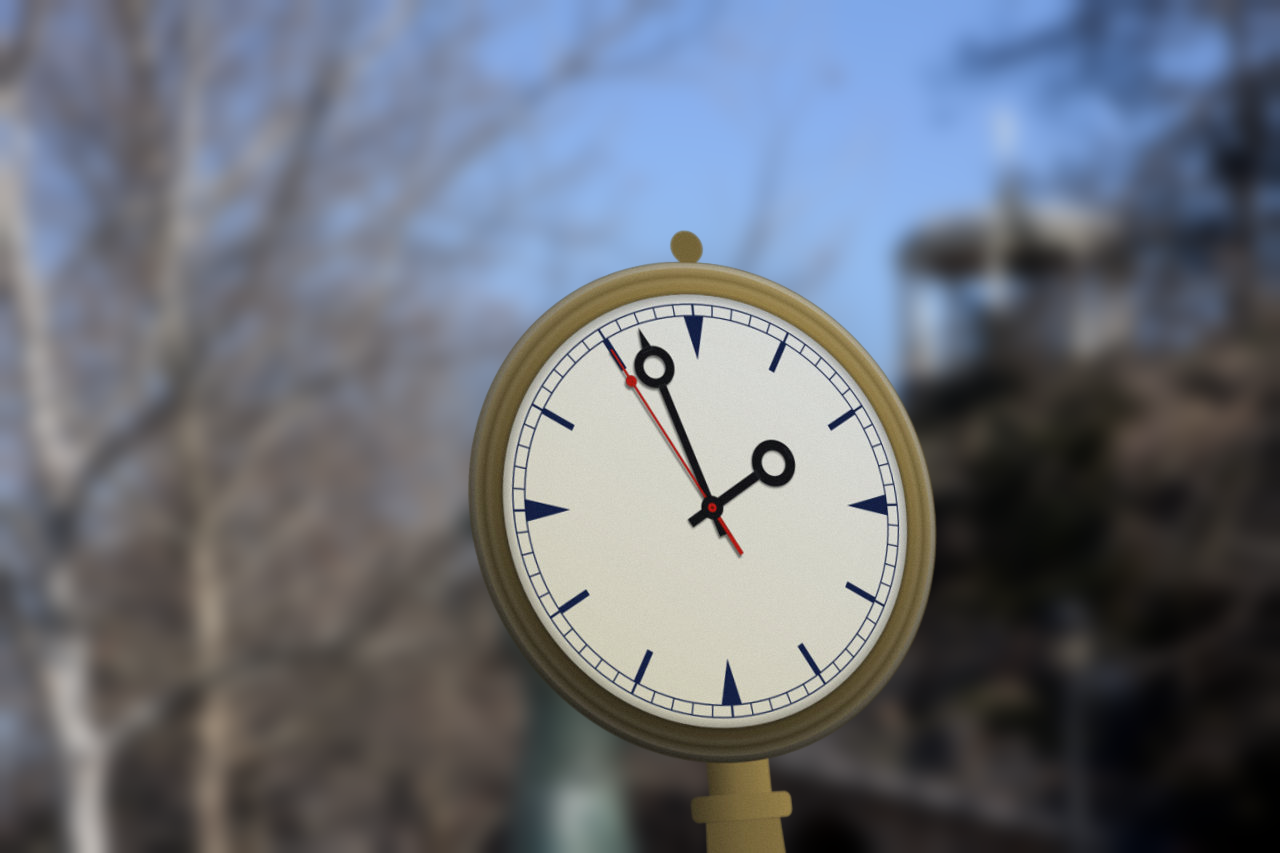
**1:56:55**
